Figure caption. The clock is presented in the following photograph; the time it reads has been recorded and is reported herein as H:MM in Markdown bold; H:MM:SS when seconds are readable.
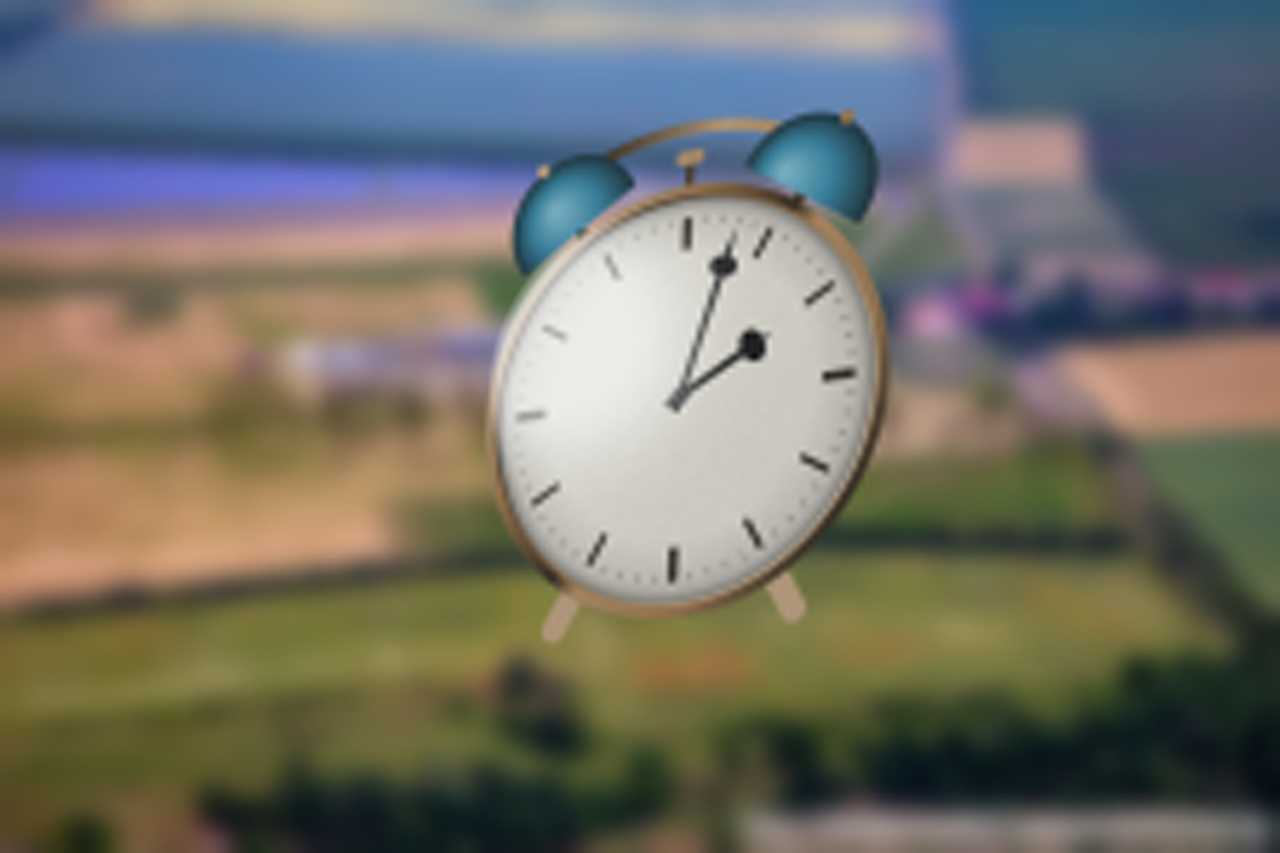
**2:03**
